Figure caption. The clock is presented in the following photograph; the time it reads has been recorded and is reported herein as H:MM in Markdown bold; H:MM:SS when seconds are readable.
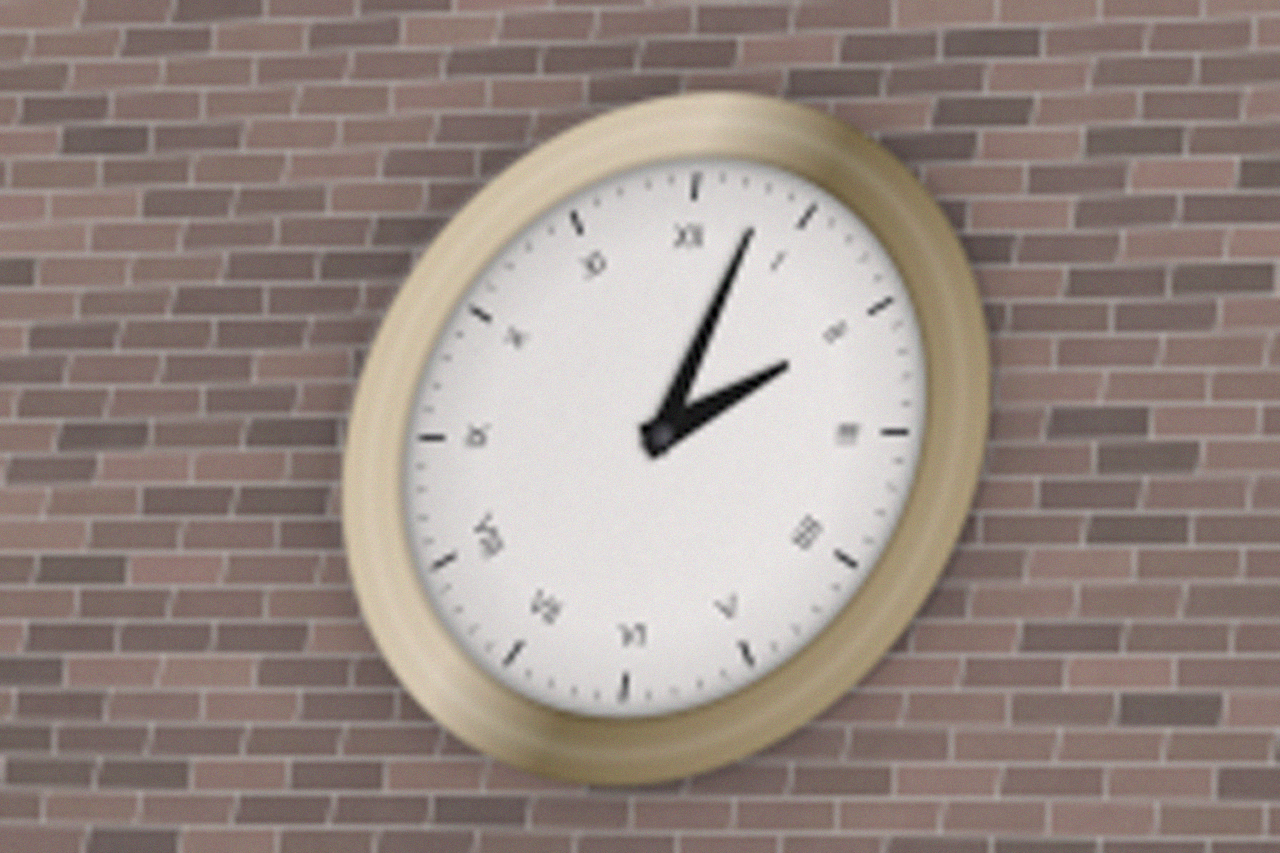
**2:03**
